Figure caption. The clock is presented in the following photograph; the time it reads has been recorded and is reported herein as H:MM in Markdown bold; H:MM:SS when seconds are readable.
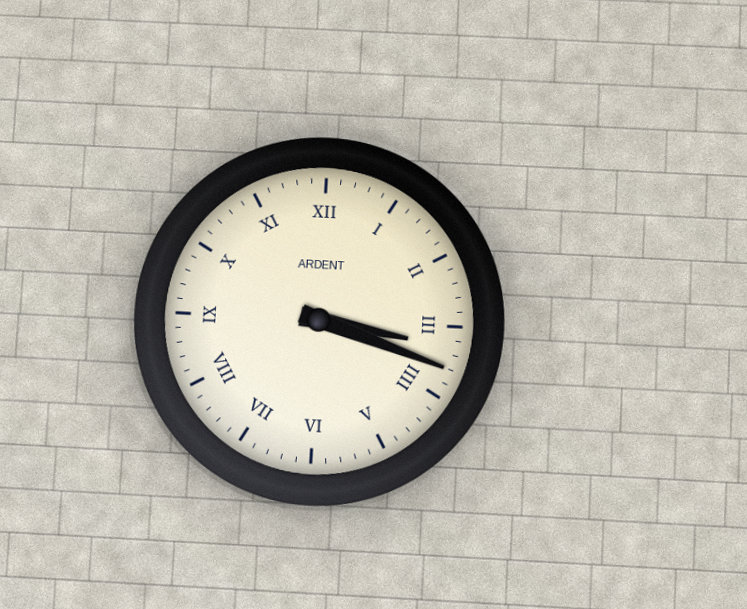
**3:18**
